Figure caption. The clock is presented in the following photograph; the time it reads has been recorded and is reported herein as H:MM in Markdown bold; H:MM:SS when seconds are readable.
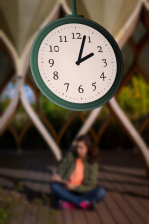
**2:03**
